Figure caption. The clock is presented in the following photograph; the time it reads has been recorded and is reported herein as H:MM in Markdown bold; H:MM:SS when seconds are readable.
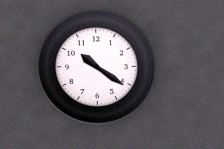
**10:21**
